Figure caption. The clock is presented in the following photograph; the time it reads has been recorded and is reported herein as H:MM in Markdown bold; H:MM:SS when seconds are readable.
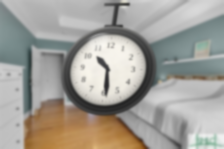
**10:29**
